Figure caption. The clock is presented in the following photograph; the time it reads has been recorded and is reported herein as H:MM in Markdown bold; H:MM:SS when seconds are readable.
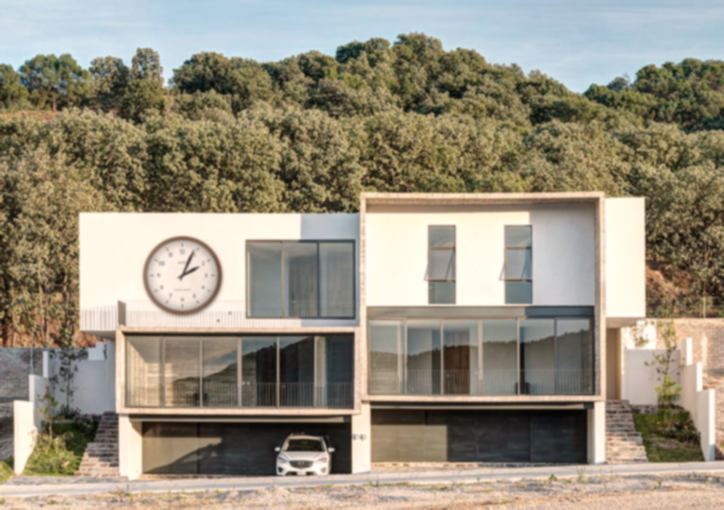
**2:04**
